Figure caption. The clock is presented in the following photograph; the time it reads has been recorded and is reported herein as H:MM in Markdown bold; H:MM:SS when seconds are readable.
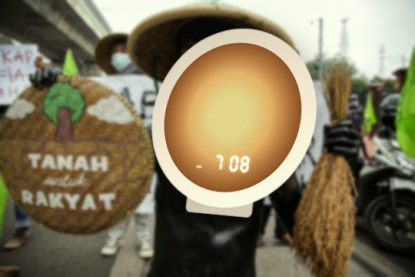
**7:08**
